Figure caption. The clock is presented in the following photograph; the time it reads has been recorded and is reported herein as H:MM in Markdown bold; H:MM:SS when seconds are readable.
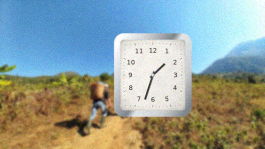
**1:33**
